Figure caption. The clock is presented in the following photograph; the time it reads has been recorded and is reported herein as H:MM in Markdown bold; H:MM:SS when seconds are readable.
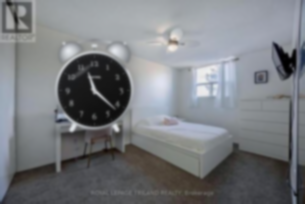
**11:22**
